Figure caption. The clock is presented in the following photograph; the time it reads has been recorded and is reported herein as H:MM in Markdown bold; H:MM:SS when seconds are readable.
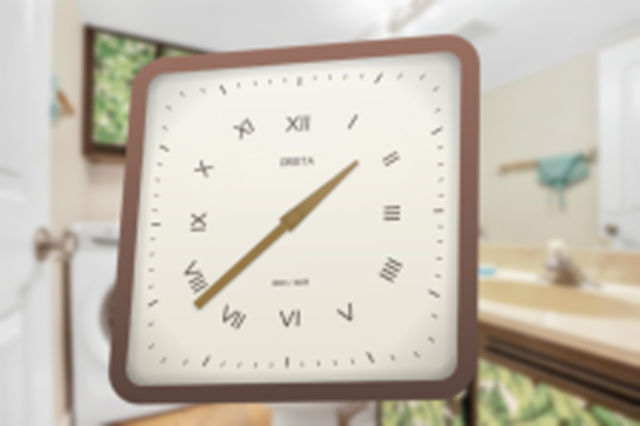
**1:38**
